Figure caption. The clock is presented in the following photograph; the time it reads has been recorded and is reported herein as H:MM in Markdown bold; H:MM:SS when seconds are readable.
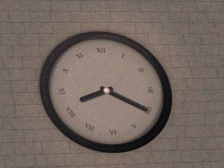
**8:20**
